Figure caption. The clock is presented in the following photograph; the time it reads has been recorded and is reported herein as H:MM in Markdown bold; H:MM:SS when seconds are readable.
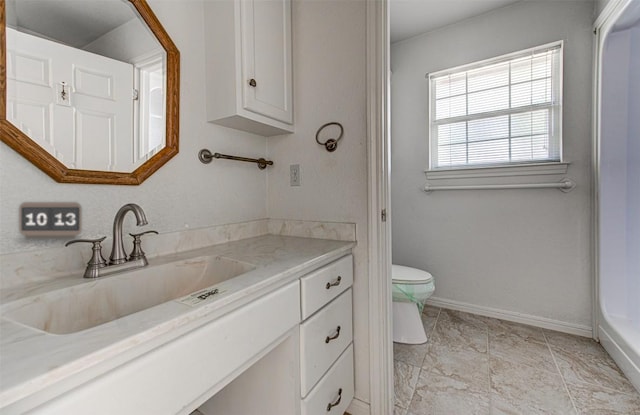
**10:13**
